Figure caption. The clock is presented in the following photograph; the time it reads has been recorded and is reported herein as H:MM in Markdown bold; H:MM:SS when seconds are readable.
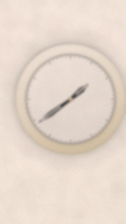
**1:39**
